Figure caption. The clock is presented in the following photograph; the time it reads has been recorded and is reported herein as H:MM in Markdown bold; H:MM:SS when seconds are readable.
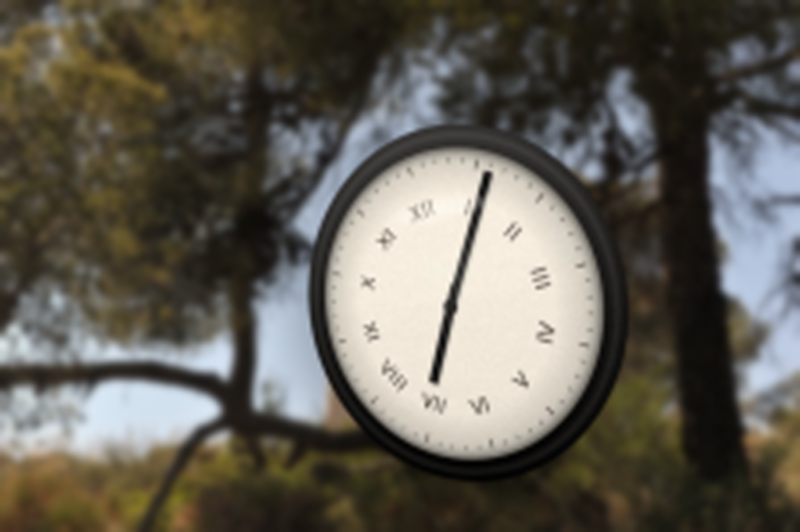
**7:06**
